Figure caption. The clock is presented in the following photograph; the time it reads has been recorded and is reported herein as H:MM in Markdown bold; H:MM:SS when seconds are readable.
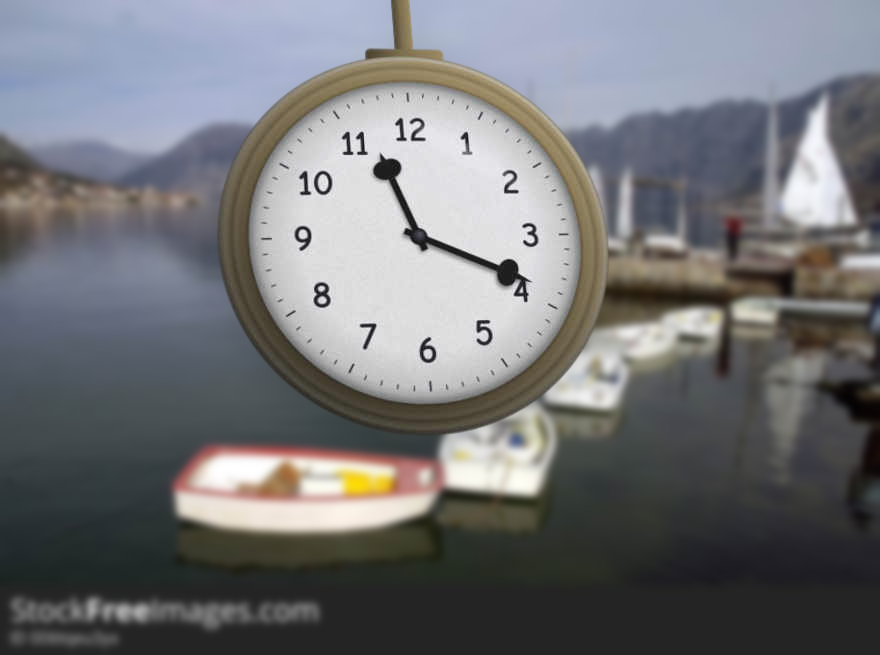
**11:19**
